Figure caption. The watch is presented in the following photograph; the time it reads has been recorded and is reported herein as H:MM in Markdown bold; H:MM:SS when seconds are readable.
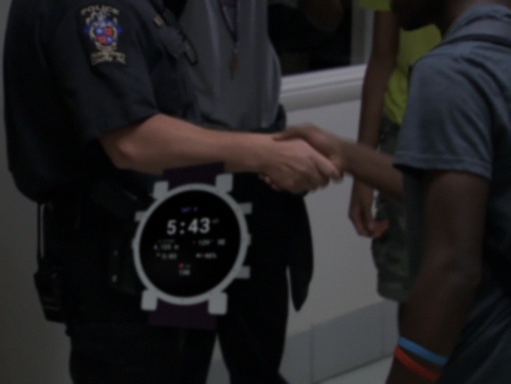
**5:43**
